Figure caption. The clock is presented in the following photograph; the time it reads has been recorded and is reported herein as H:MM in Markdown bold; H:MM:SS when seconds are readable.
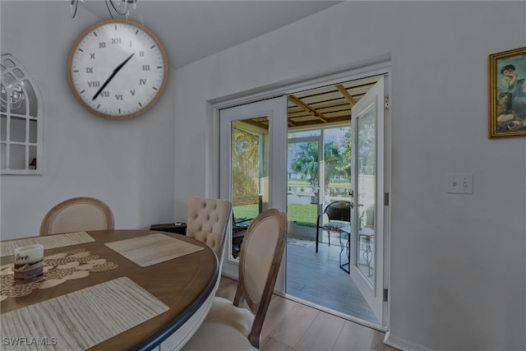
**1:37**
